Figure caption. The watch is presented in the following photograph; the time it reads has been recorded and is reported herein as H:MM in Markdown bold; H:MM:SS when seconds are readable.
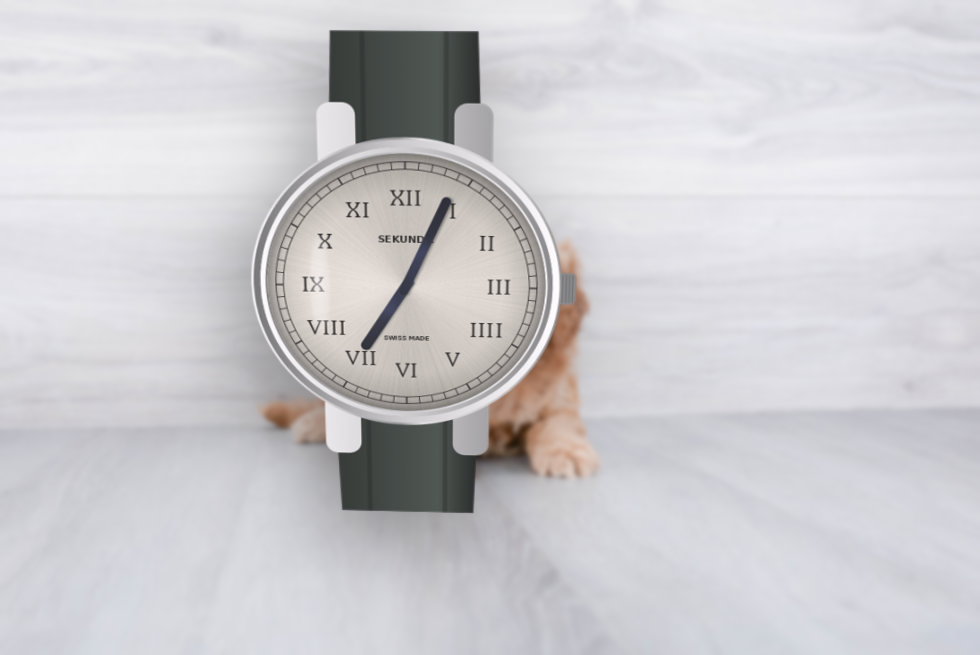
**7:04**
